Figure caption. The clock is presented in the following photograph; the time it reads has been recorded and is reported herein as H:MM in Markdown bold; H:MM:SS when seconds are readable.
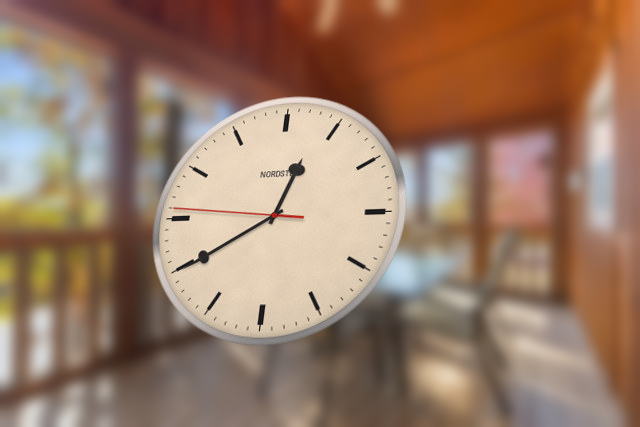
**12:39:46**
